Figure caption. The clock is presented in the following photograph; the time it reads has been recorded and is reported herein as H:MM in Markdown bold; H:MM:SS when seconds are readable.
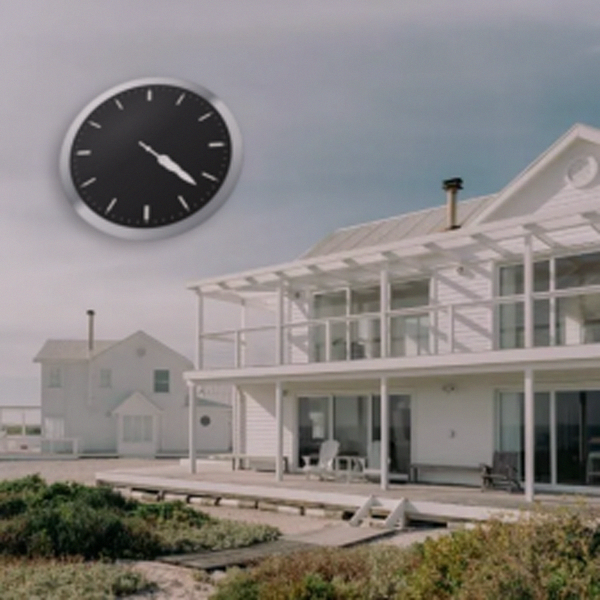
**4:22**
